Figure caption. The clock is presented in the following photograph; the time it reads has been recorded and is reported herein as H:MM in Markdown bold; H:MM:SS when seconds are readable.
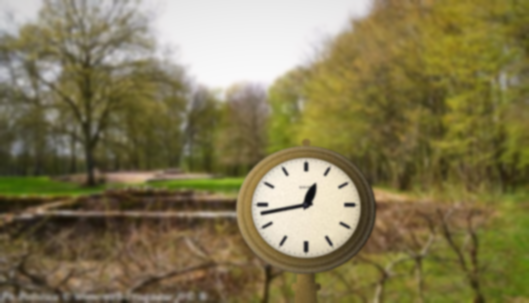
**12:43**
